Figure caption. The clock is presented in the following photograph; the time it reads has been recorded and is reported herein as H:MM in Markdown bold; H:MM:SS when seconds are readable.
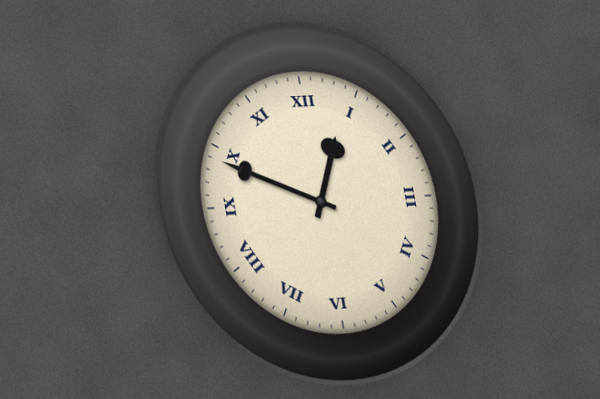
**12:49**
